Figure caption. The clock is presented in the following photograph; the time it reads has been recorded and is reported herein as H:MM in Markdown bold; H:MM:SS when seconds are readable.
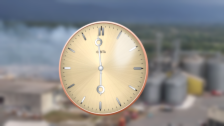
**5:59**
